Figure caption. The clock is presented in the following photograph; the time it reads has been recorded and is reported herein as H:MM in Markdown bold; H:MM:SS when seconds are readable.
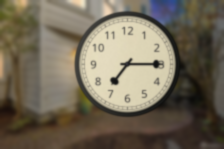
**7:15**
